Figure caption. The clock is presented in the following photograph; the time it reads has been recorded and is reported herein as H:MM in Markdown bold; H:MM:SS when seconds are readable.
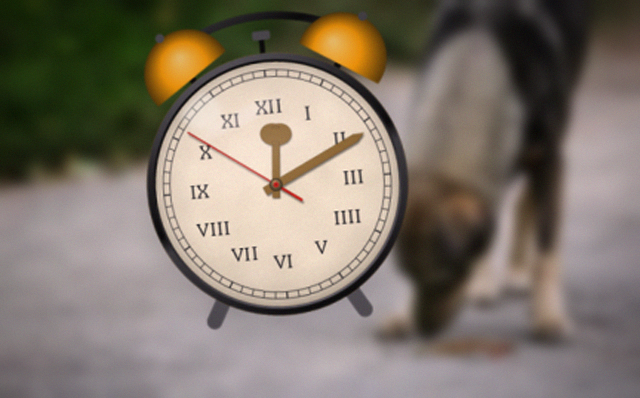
**12:10:51**
